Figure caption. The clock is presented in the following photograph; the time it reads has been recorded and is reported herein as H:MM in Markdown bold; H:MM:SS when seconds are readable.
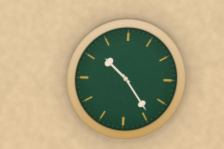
**10:24**
